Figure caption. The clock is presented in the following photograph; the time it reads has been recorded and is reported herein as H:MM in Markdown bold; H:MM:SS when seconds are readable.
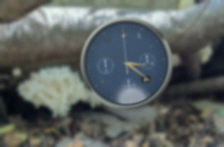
**3:22**
